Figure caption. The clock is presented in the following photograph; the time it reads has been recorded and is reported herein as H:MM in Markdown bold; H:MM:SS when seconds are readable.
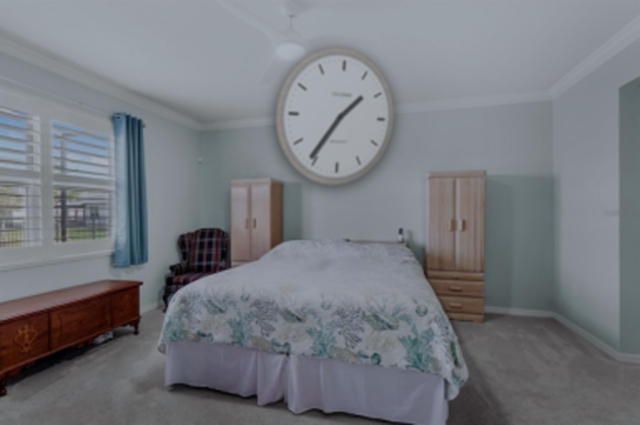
**1:36**
